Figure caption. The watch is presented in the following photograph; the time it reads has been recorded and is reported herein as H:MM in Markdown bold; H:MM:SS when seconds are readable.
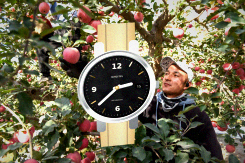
**2:38**
